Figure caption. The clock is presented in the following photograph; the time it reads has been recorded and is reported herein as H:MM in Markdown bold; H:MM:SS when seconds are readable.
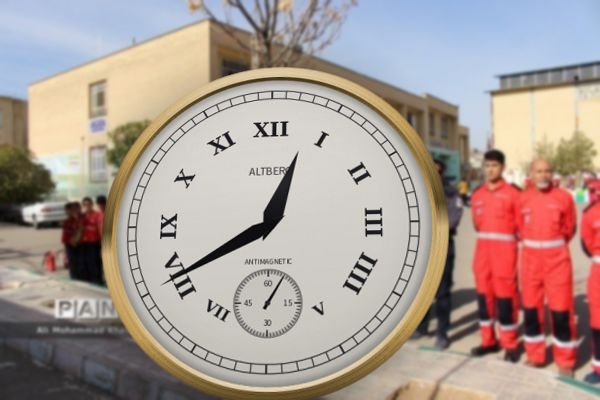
**12:40:05**
